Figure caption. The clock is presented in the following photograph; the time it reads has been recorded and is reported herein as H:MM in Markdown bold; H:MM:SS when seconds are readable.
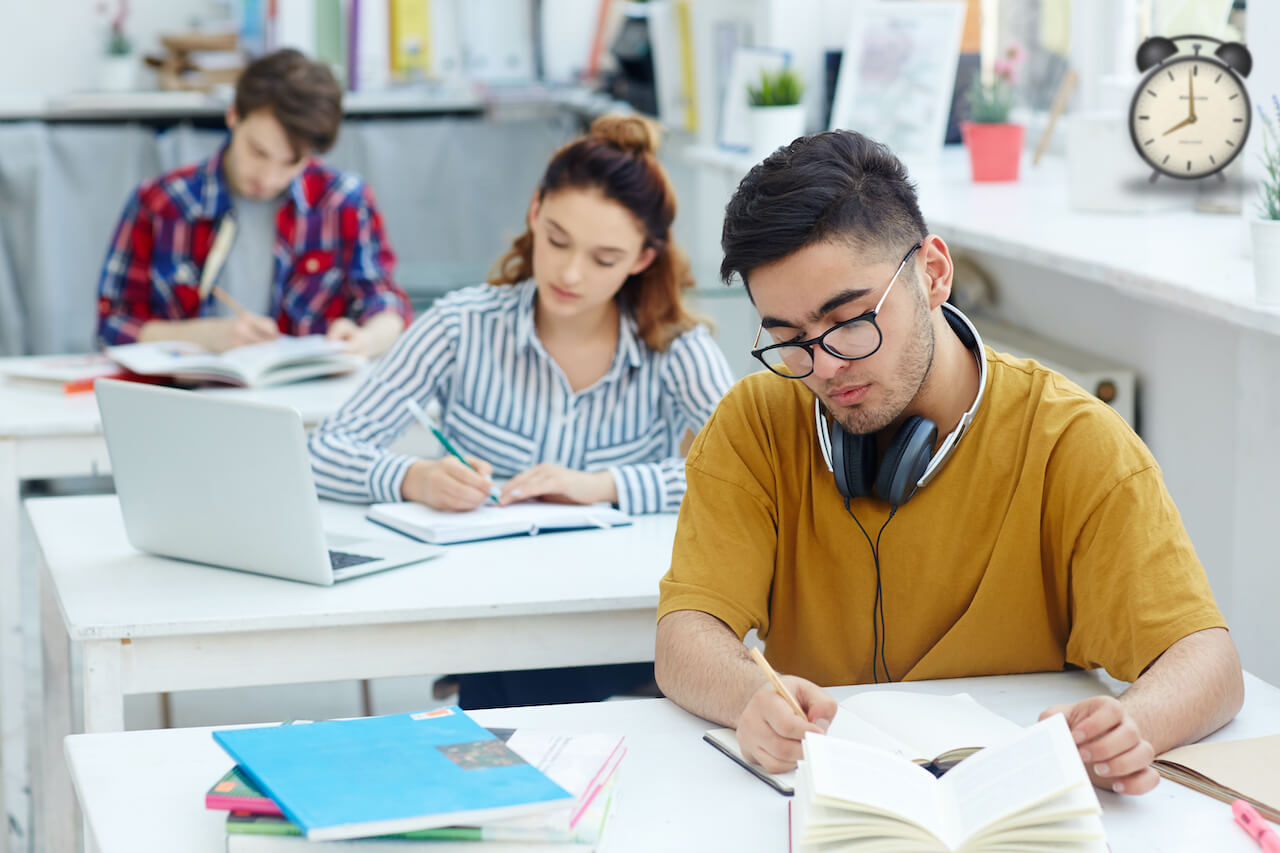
**7:59**
